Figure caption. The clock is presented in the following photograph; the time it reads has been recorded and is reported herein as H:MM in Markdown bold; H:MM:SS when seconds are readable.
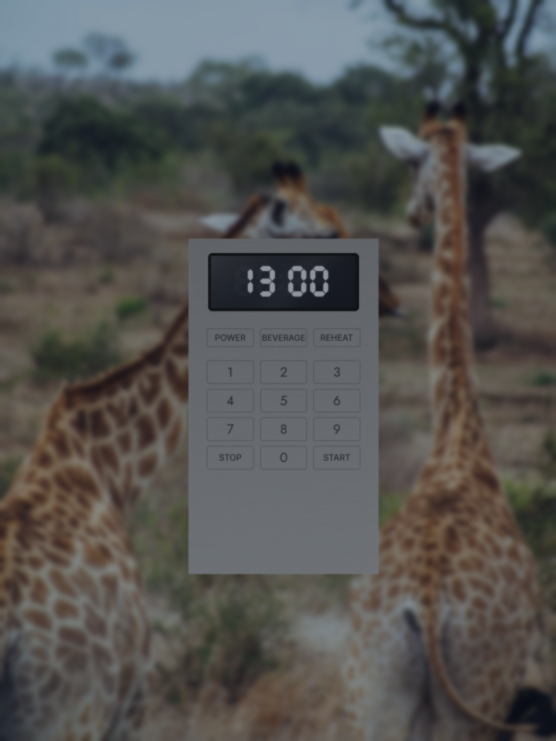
**13:00**
